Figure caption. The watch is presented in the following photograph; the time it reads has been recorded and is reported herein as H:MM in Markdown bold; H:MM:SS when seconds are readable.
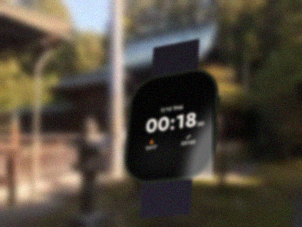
**0:18**
